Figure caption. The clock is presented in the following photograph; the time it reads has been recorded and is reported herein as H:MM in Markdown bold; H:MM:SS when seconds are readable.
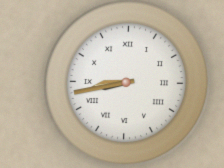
**8:43**
